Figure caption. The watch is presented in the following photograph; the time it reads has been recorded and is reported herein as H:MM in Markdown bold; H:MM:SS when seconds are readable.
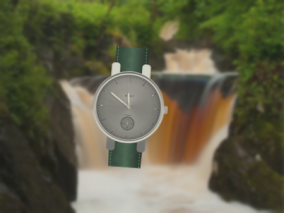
**11:51**
